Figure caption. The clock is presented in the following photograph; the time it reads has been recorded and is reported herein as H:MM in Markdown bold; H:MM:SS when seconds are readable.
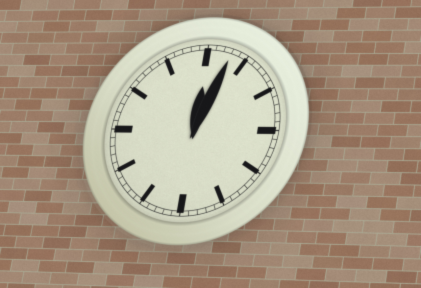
**12:03**
